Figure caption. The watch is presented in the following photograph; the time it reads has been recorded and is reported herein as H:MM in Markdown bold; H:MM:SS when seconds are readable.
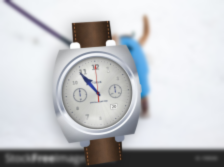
**10:54**
